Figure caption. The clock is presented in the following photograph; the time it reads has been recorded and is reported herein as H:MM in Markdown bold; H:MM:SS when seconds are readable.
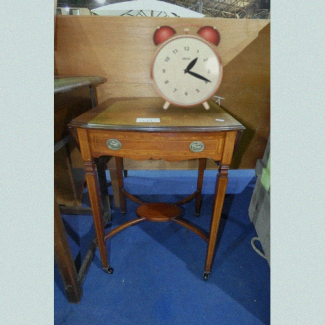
**1:19**
